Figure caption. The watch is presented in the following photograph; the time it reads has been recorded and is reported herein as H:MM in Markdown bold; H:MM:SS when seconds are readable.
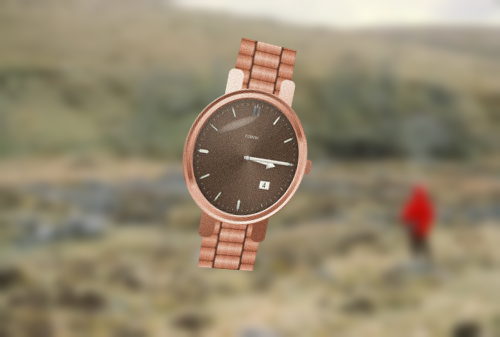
**3:15**
